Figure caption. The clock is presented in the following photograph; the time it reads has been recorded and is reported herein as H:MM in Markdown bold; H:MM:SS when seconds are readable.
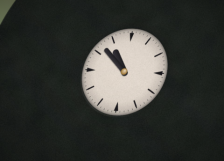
**10:52**
